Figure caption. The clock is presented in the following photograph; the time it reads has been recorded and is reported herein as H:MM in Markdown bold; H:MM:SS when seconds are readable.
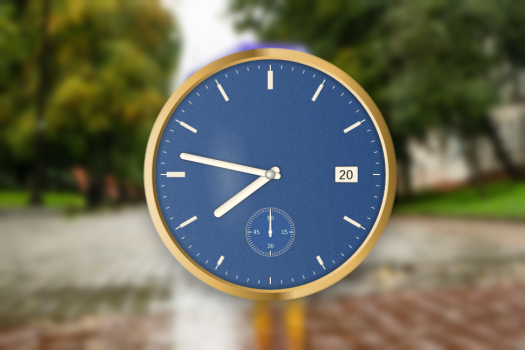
**7:47**
